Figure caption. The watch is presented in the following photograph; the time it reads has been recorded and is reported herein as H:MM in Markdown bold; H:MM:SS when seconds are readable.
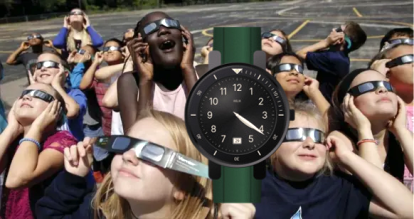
**4:21**
